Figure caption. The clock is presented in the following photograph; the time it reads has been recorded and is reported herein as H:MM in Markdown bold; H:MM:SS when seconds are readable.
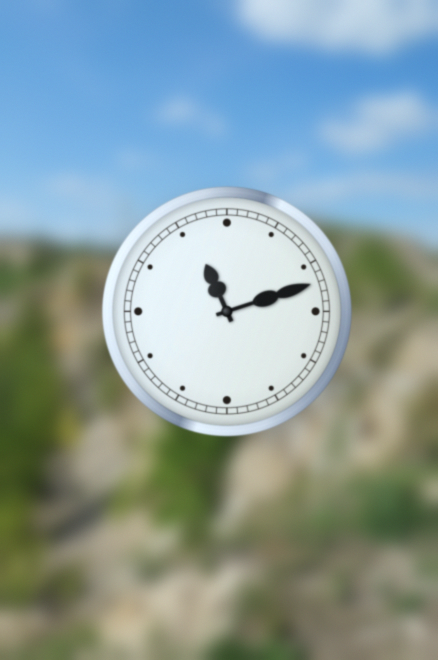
**11:12**
